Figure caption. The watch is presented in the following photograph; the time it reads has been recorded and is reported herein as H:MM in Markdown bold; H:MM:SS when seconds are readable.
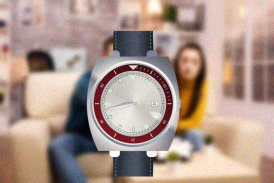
**8:43**
